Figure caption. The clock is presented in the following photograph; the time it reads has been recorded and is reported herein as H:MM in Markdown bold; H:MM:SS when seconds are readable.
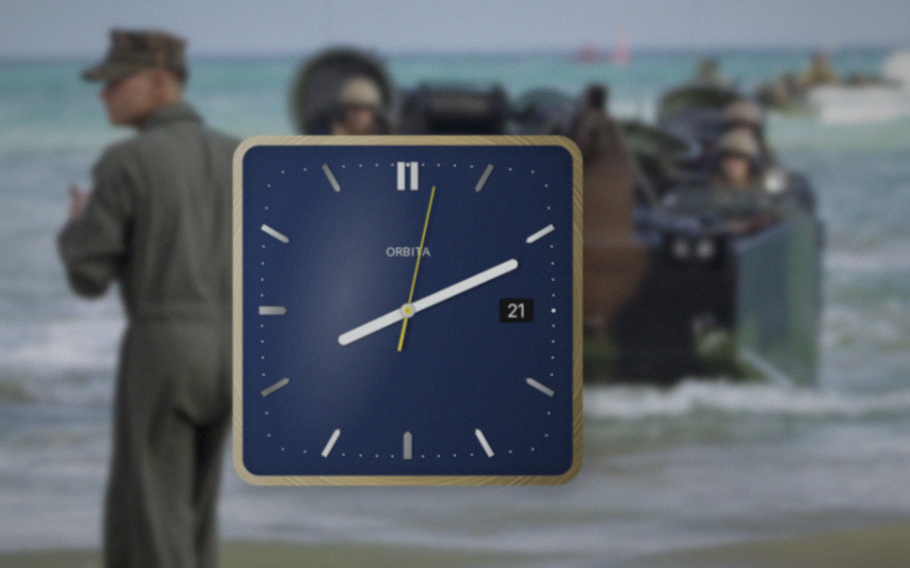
**8:11:02**
